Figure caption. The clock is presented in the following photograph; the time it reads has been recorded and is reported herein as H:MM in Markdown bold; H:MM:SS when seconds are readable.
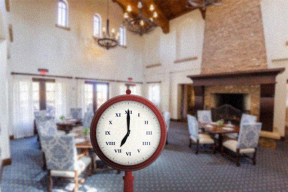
**7:00**
